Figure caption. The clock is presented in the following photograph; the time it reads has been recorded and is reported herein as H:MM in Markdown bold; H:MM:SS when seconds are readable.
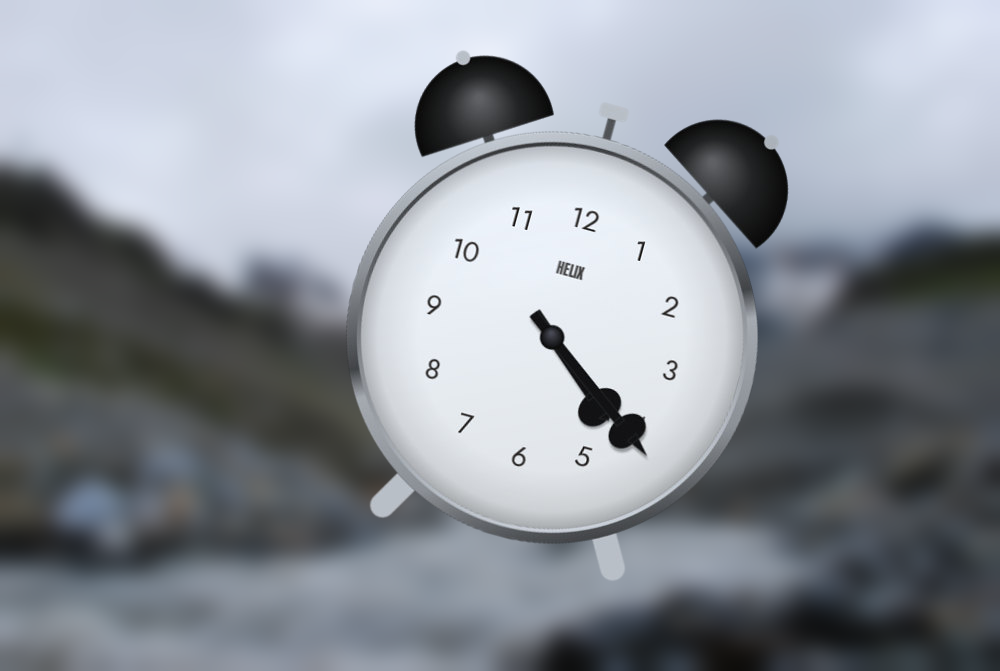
**4:21**
